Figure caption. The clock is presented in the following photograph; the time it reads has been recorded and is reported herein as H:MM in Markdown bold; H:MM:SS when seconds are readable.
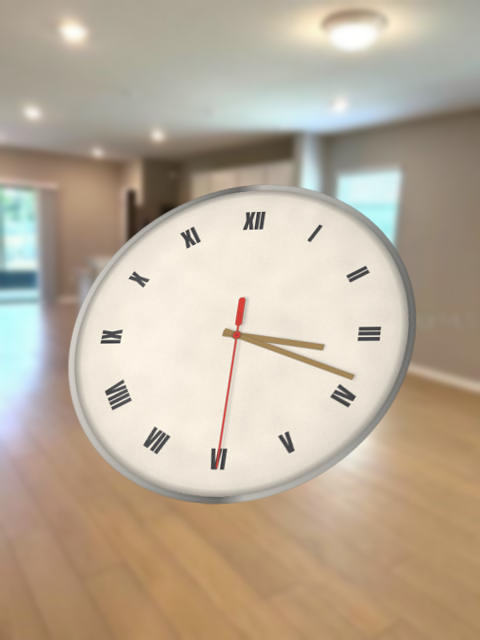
**3:18:30**
